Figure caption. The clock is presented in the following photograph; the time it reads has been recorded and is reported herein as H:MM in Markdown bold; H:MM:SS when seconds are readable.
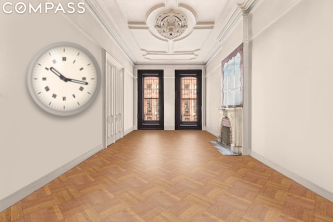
**10:17**
